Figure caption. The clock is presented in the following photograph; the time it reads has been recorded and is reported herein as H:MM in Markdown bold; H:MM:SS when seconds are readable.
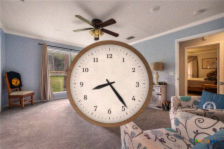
**8:24**
